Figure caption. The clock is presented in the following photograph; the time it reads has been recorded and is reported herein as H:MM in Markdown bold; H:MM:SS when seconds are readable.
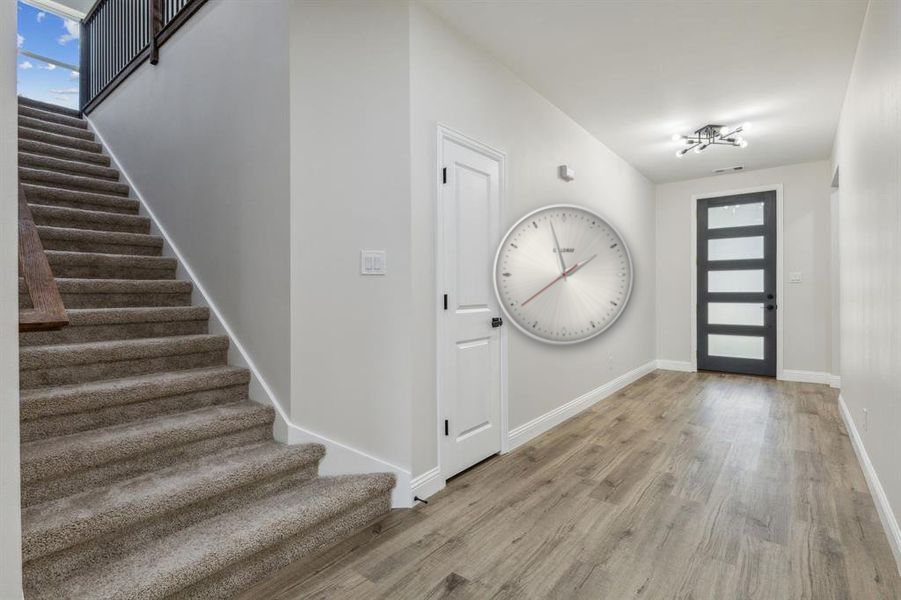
**1:57:39**
